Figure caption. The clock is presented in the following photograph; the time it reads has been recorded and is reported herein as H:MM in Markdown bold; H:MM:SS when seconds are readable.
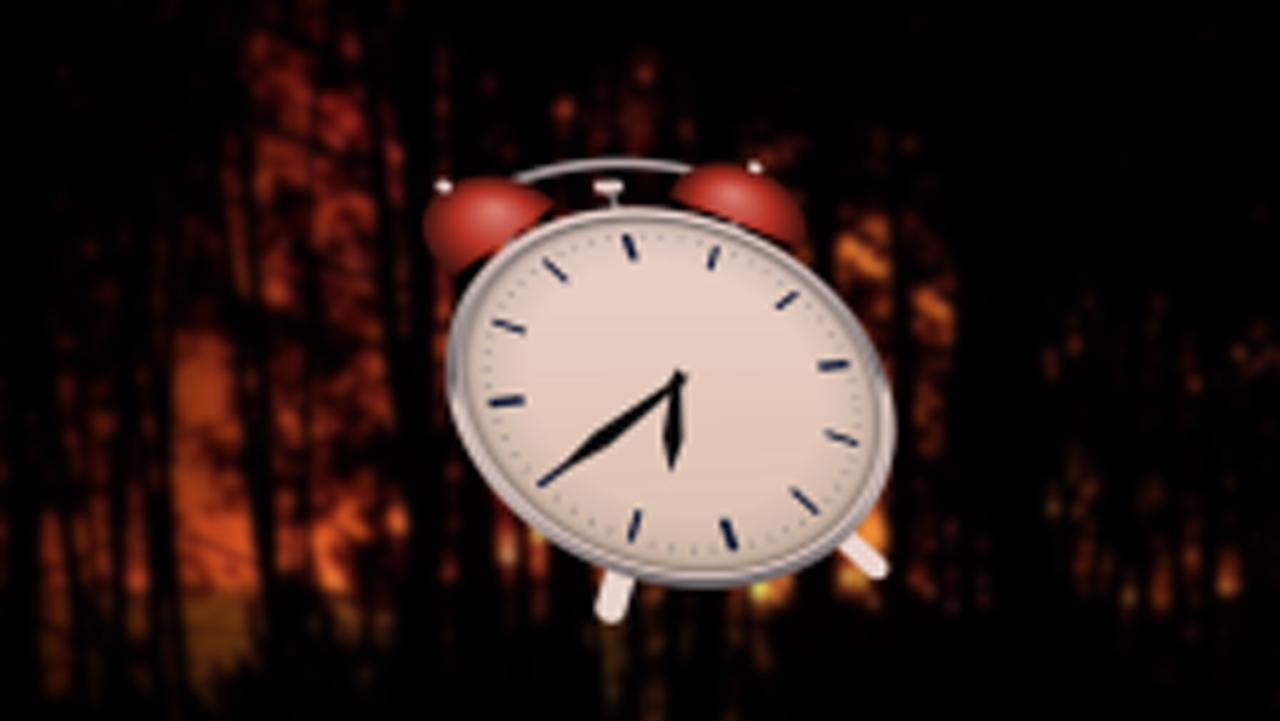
**6:40**
